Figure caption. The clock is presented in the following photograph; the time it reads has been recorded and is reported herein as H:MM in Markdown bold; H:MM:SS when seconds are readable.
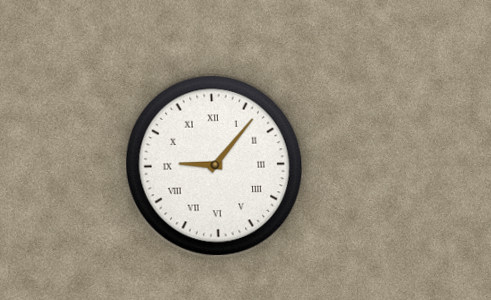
**9:07**
